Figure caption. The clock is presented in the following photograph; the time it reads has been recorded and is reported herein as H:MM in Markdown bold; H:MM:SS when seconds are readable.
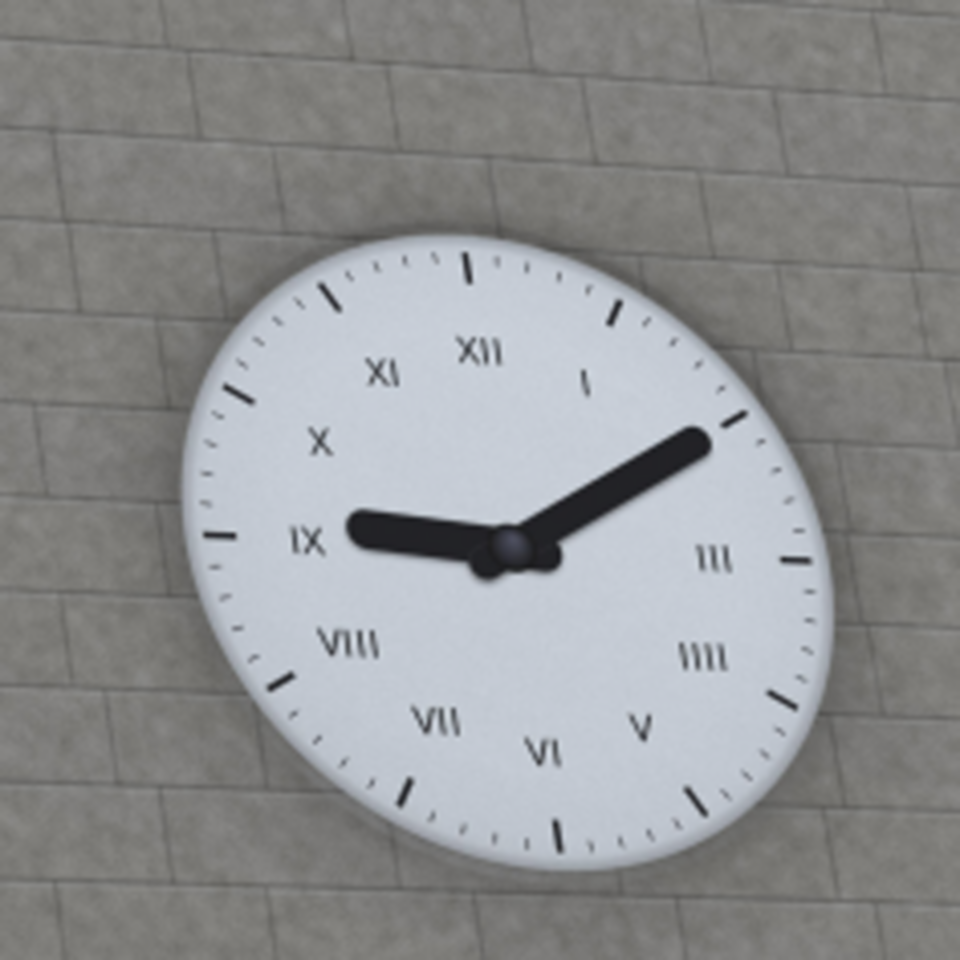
**9:10**
